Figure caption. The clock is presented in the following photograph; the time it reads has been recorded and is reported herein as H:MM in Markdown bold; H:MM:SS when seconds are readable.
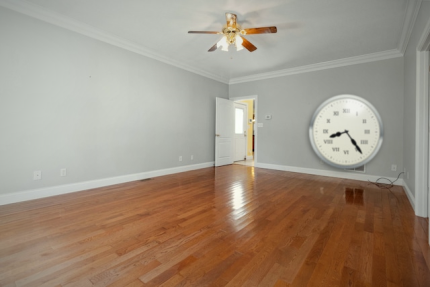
**8:24**
